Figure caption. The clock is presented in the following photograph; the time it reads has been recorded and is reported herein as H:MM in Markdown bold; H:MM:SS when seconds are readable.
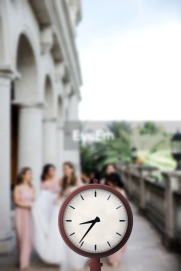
**8:36**
